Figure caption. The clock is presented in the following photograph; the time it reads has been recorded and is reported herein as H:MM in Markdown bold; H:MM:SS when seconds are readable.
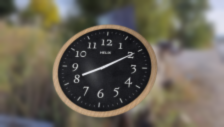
**8:10**
